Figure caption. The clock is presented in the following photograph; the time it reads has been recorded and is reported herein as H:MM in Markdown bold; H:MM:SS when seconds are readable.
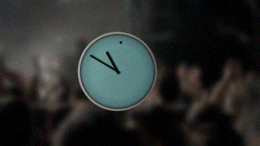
**10:49**
